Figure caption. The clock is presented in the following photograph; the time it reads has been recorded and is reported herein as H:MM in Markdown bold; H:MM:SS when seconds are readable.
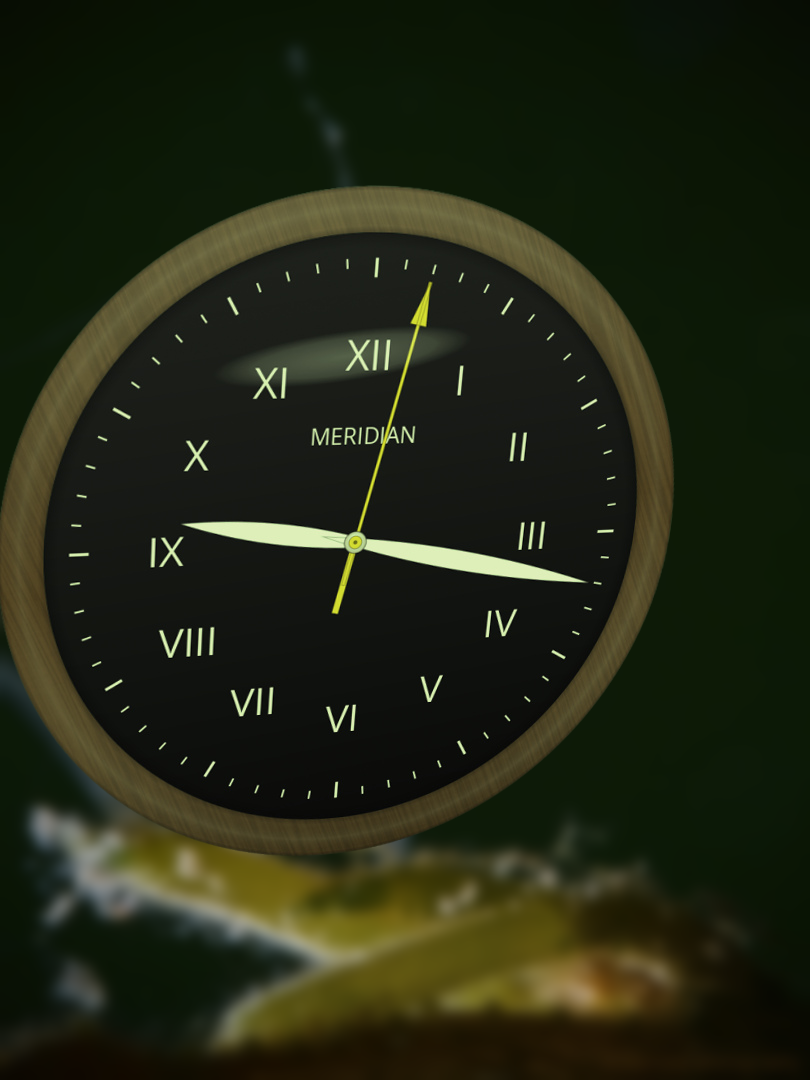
**9:17:02**
